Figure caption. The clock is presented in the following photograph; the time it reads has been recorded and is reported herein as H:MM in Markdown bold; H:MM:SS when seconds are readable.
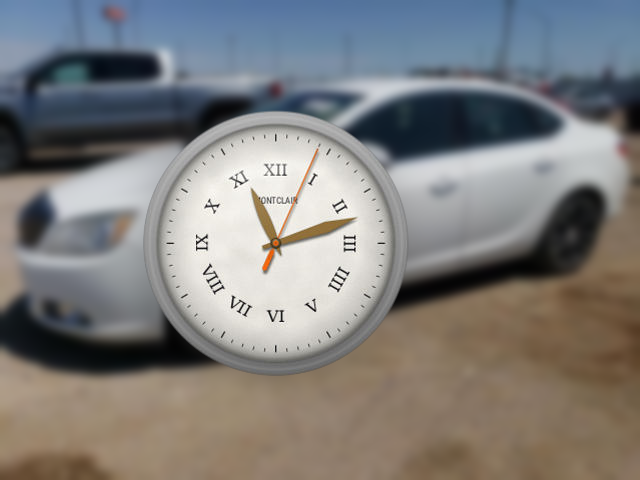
**11:12:04**
